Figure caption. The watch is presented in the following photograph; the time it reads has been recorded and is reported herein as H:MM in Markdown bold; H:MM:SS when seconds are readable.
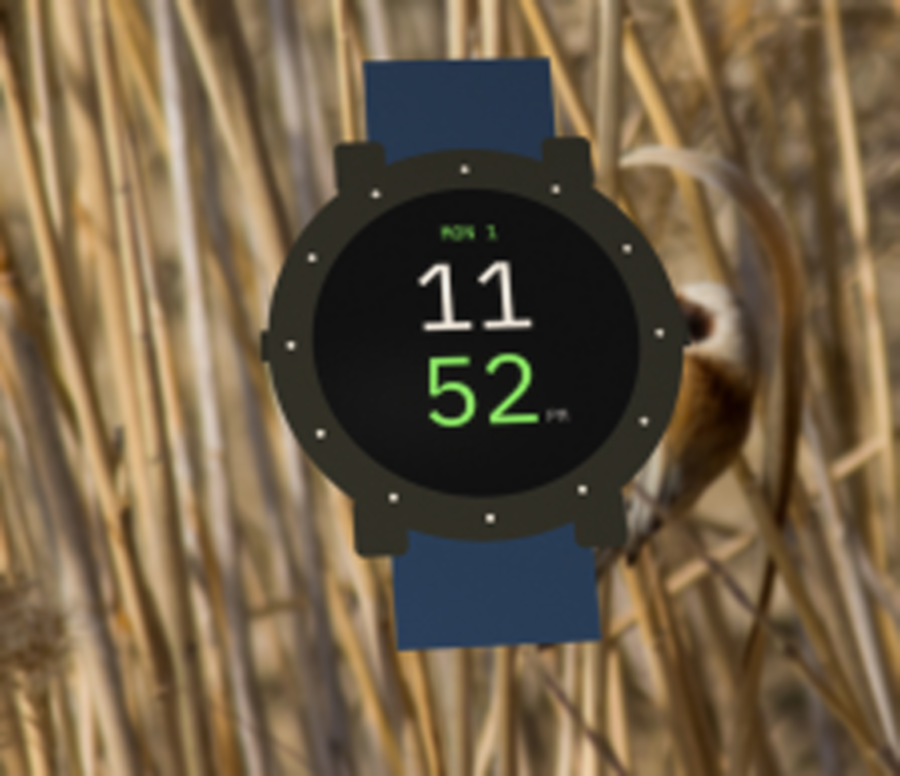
**11:52**
